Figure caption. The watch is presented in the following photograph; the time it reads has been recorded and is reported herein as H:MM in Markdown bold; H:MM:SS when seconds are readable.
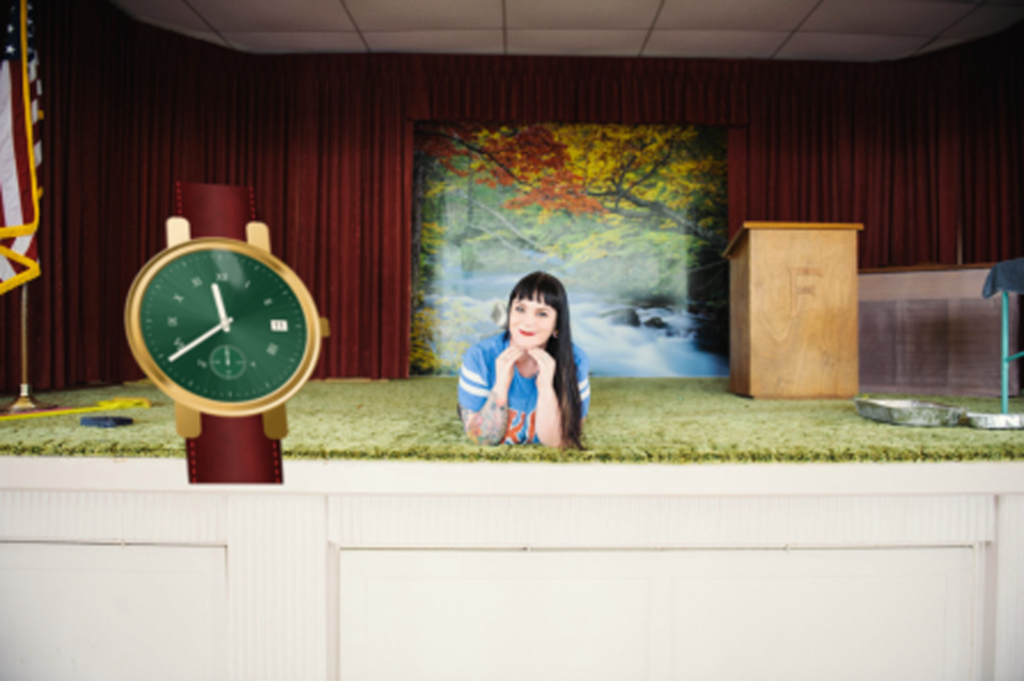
**11:39**
